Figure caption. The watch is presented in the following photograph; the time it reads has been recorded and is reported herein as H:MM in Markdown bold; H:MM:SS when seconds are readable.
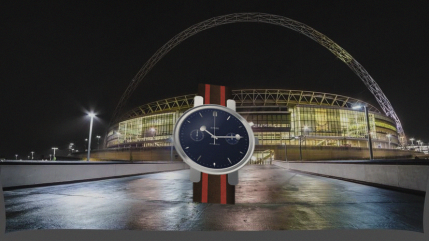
**10:14**
